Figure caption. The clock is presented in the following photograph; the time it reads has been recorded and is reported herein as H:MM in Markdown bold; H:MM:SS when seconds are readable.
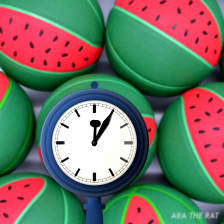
**12:05**
